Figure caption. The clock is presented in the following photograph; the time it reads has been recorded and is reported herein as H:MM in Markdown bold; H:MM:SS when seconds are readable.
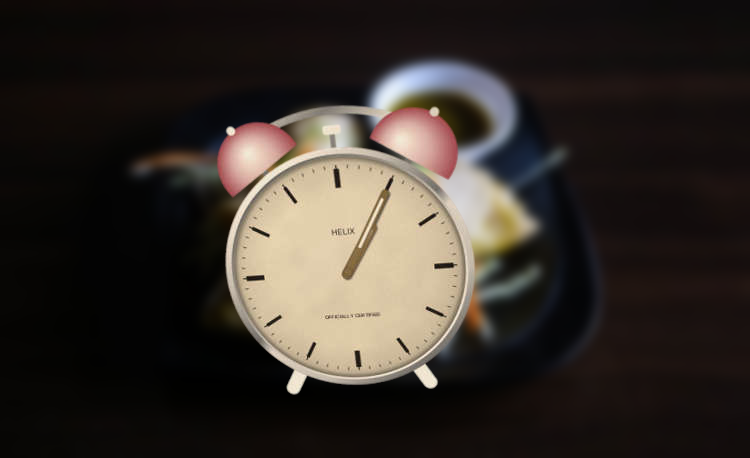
**1:05**
